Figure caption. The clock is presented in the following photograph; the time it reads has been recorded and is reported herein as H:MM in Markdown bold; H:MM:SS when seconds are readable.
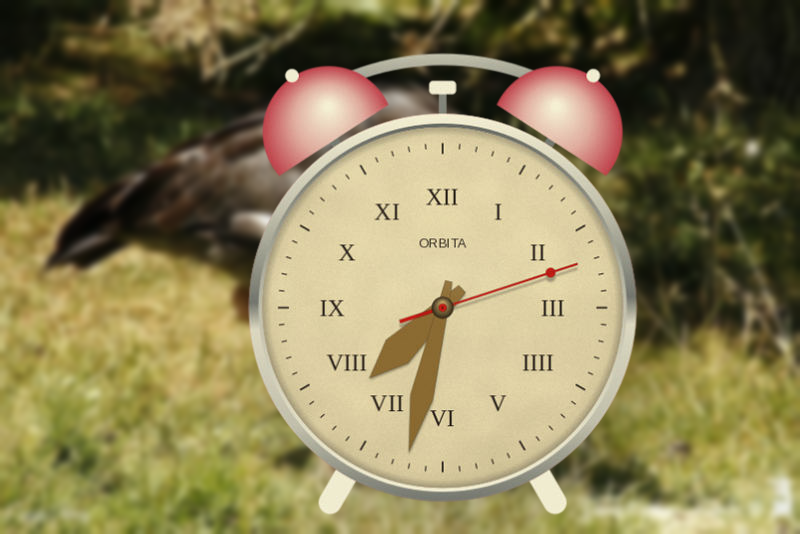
**7:32:12**
